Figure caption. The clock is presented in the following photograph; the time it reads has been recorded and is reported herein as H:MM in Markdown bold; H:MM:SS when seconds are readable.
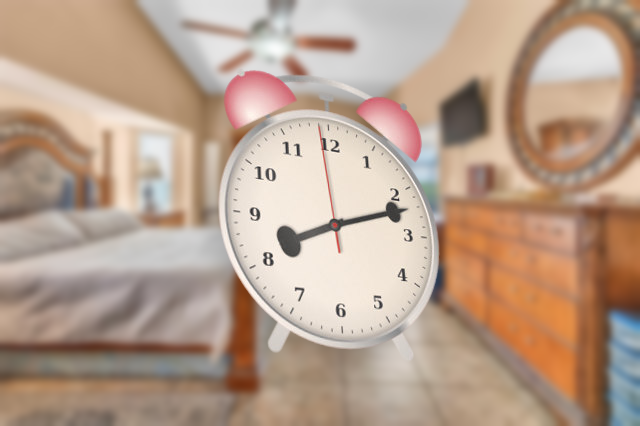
**8:11:59**
